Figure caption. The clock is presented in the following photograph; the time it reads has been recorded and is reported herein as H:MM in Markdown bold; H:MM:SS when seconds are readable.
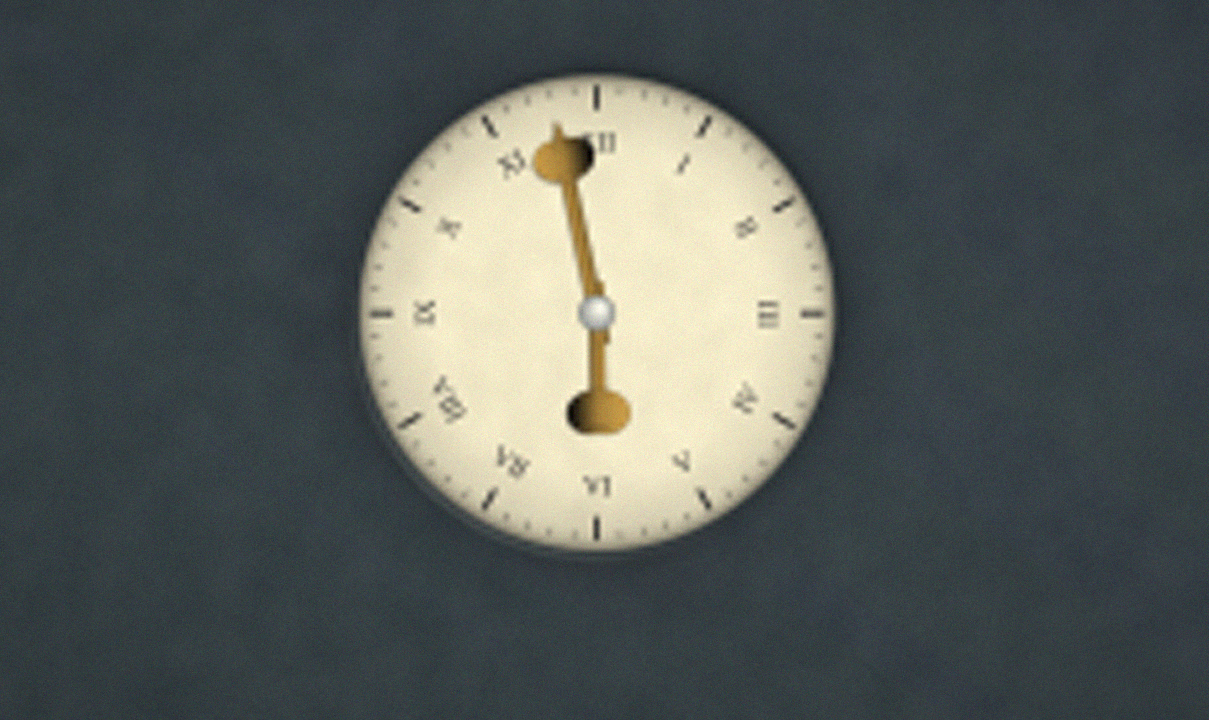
**5:58**
